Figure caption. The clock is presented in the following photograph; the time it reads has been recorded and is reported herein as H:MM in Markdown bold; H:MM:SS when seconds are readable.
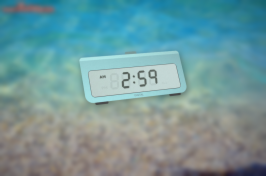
**2:59**
